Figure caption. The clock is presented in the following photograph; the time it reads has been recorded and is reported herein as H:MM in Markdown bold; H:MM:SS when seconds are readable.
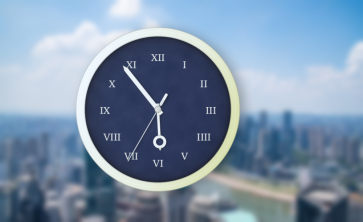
**5:53:35**
